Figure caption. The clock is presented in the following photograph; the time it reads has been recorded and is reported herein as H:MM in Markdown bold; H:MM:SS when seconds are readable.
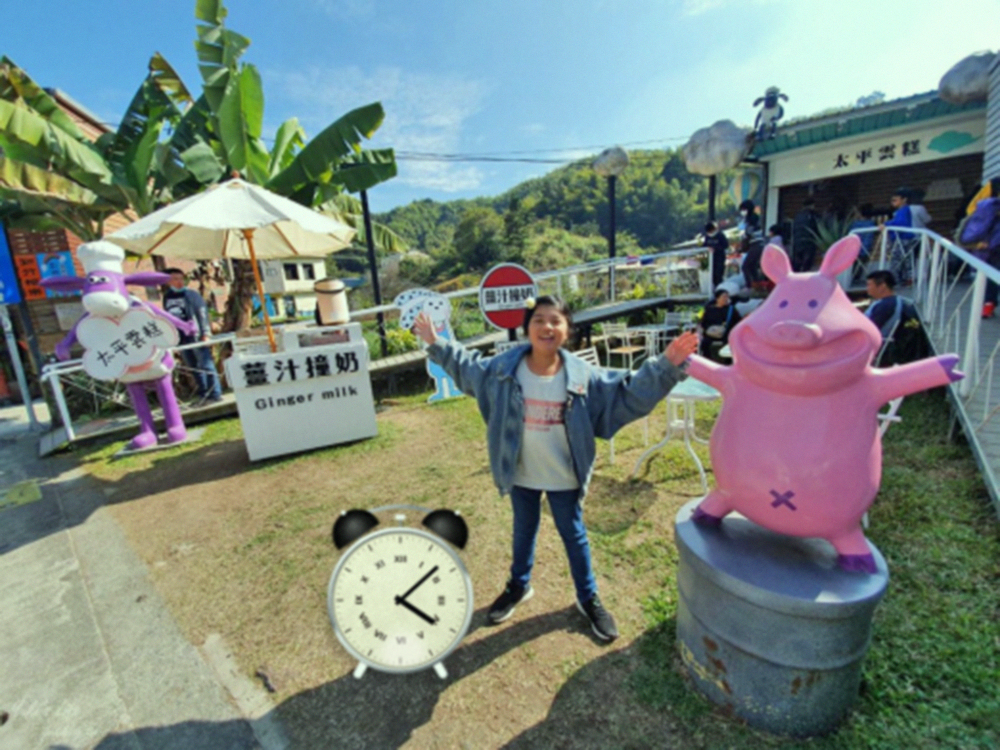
**4:08**
